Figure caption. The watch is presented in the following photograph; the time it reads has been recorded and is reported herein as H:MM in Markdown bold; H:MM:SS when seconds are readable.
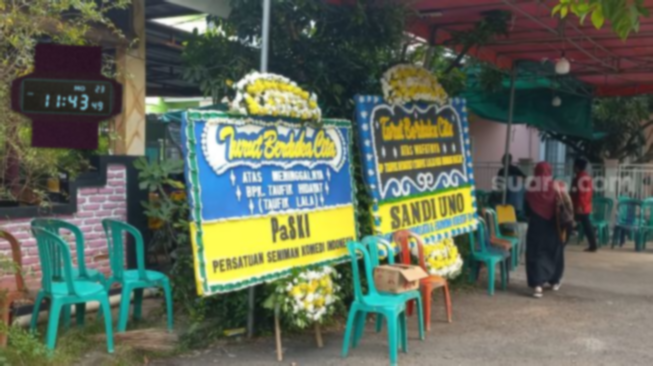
**11:43**
